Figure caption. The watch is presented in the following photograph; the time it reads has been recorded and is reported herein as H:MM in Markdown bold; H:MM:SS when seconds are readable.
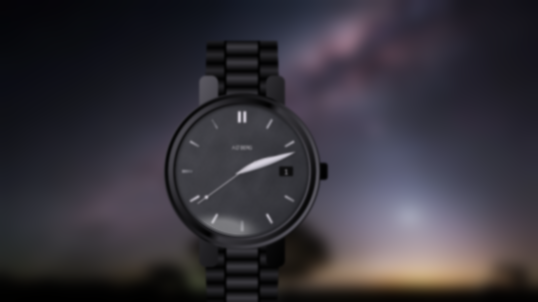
**2:11:39**
